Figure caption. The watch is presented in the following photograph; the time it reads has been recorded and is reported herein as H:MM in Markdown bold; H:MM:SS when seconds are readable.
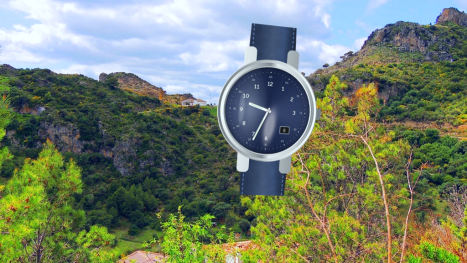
**9:34**
